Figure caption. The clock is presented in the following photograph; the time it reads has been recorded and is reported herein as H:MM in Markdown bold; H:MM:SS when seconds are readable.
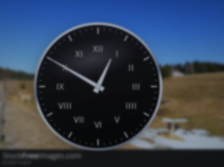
**12:50**
